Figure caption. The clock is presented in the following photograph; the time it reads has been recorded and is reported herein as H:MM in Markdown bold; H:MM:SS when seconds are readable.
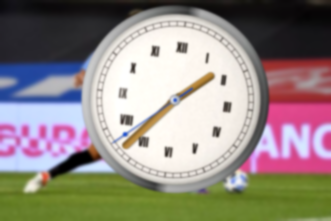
**1:36:38**
